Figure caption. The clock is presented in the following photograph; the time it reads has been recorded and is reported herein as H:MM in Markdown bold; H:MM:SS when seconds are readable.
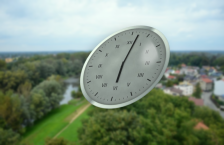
**6:02**
